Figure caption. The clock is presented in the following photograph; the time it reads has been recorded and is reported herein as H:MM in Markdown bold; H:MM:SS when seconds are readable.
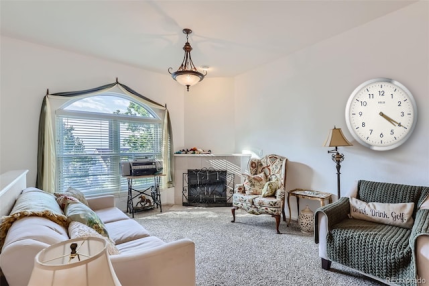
**4:20**
